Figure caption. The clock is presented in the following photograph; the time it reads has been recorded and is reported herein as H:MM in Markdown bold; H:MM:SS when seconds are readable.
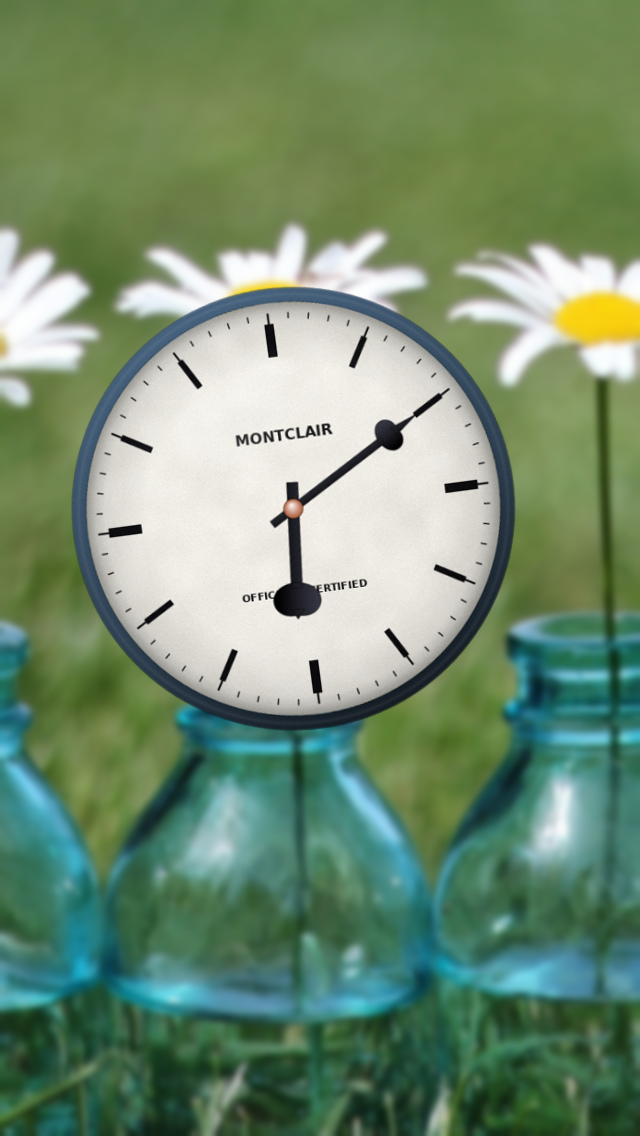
**6:10**
